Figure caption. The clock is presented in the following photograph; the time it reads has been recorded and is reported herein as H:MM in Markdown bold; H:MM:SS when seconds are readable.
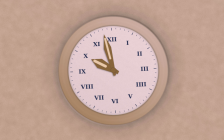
**9:58**
